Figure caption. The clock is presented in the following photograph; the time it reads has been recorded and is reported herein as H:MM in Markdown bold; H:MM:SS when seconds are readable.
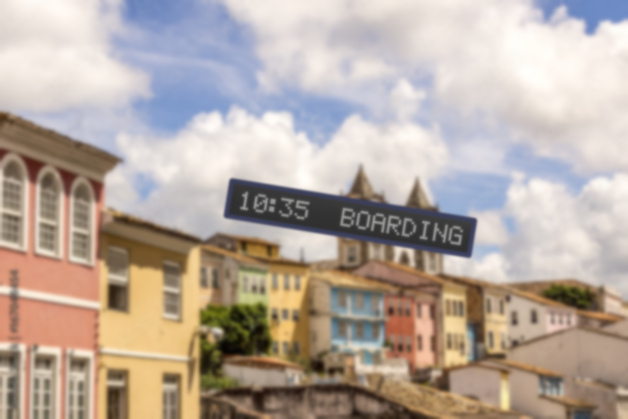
**10:35**
